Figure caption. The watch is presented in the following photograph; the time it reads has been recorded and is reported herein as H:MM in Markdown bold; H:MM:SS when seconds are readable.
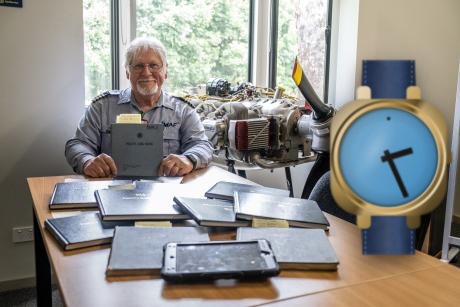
**2:26**
